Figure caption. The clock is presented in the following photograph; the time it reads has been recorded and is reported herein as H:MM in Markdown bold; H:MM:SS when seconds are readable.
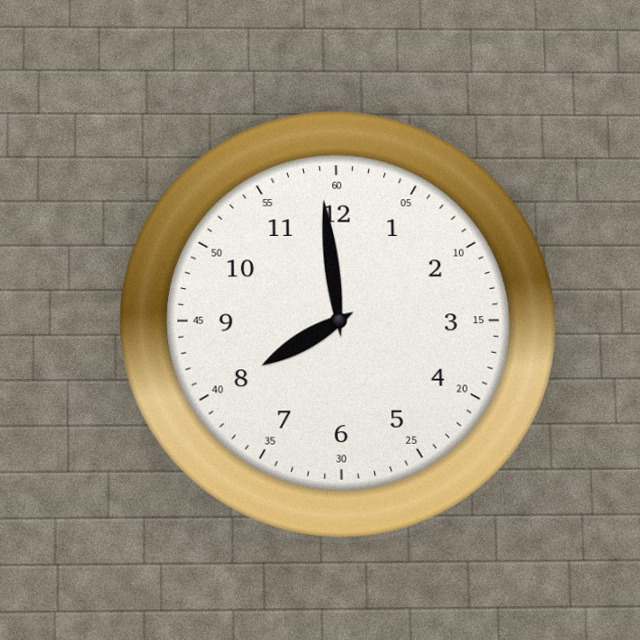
**7:59**
